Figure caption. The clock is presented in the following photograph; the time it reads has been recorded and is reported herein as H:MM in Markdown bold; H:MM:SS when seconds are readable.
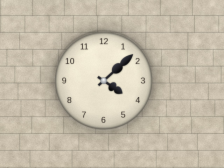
**4:08**
